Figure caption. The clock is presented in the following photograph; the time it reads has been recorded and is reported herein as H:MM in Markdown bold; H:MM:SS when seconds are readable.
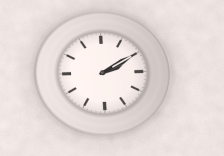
**2:10**
